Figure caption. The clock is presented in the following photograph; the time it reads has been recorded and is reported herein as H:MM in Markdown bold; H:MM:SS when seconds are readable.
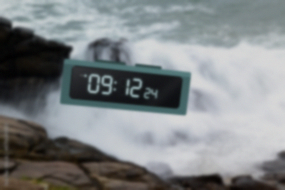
**9:12**
